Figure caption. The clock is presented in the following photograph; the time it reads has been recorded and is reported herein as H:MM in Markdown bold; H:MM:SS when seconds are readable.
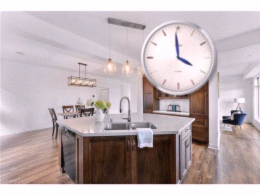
**3:59**
